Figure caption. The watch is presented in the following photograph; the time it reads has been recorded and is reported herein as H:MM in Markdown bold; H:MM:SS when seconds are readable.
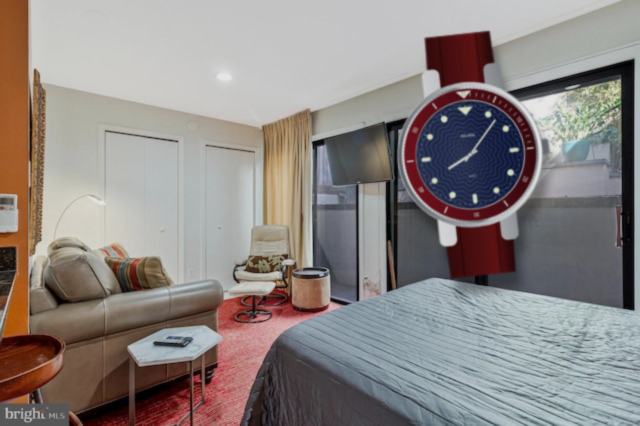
**8:07**
